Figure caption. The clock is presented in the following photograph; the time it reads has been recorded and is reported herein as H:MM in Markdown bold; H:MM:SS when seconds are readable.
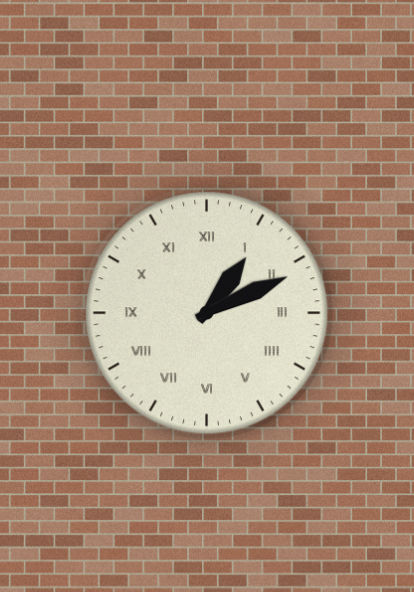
**1:11**
